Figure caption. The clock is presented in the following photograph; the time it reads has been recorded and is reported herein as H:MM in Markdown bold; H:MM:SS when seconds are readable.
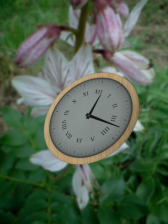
**12:17**
